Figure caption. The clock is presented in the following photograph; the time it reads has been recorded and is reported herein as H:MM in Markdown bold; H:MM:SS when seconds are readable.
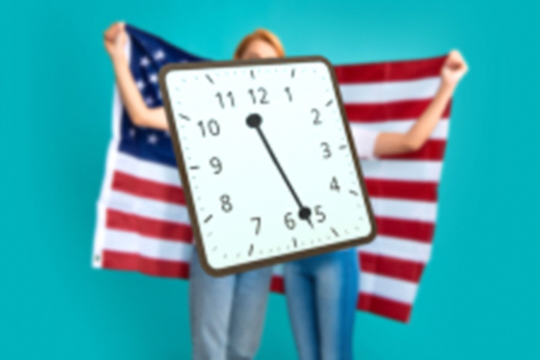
**11:27**
